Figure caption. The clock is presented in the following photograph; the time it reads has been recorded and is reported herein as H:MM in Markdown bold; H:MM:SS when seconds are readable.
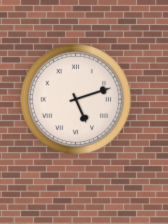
**5:12**
